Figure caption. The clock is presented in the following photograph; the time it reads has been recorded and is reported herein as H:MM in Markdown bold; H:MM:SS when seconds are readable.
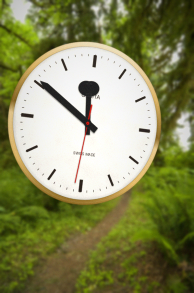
**11:50:31**
